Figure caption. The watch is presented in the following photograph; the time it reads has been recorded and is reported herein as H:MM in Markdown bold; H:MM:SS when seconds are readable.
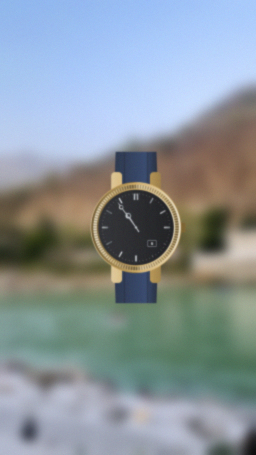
**10:54**
